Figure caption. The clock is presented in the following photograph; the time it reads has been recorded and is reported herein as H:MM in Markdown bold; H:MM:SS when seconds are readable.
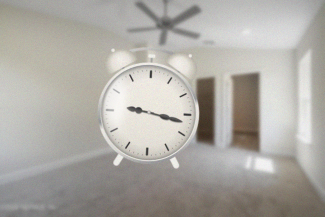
**9:17**
